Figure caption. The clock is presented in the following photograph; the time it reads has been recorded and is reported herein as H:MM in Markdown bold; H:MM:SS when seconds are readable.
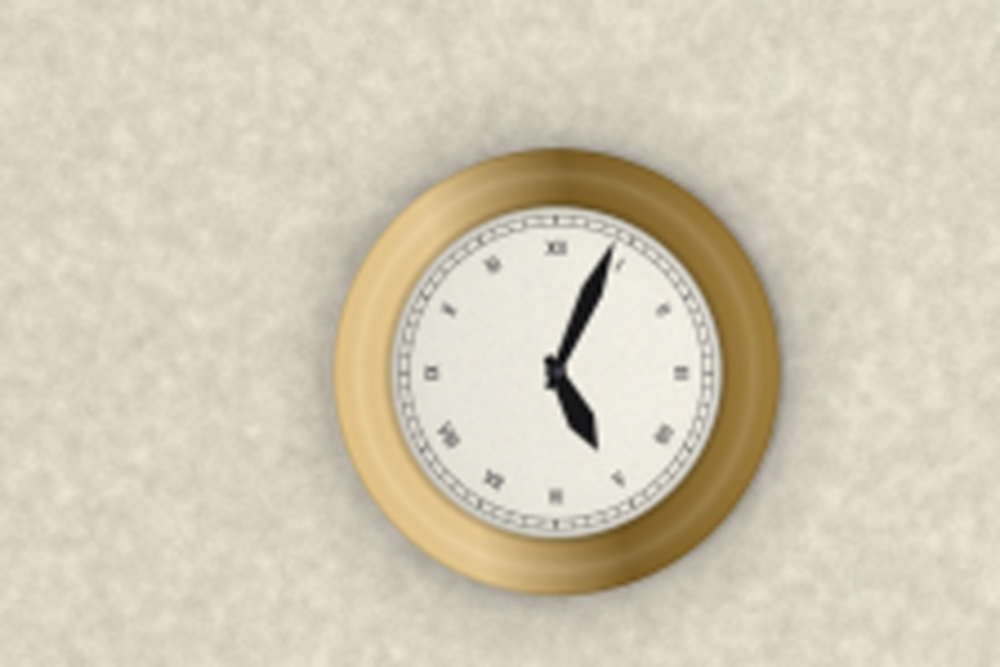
**5:04**
